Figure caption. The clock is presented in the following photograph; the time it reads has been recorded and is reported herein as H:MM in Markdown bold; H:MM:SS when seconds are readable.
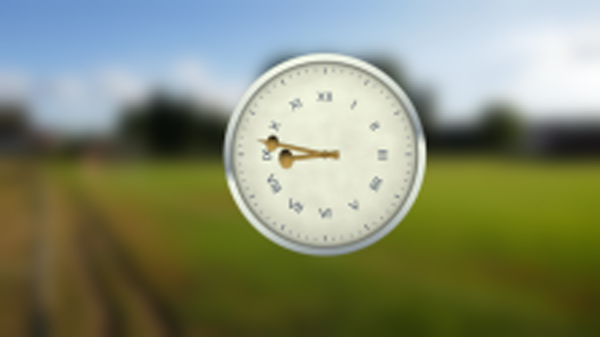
**8:47**
